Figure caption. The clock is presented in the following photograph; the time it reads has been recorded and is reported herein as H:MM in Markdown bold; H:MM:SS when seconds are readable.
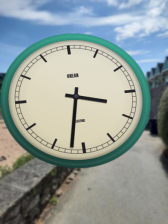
**3:32**
